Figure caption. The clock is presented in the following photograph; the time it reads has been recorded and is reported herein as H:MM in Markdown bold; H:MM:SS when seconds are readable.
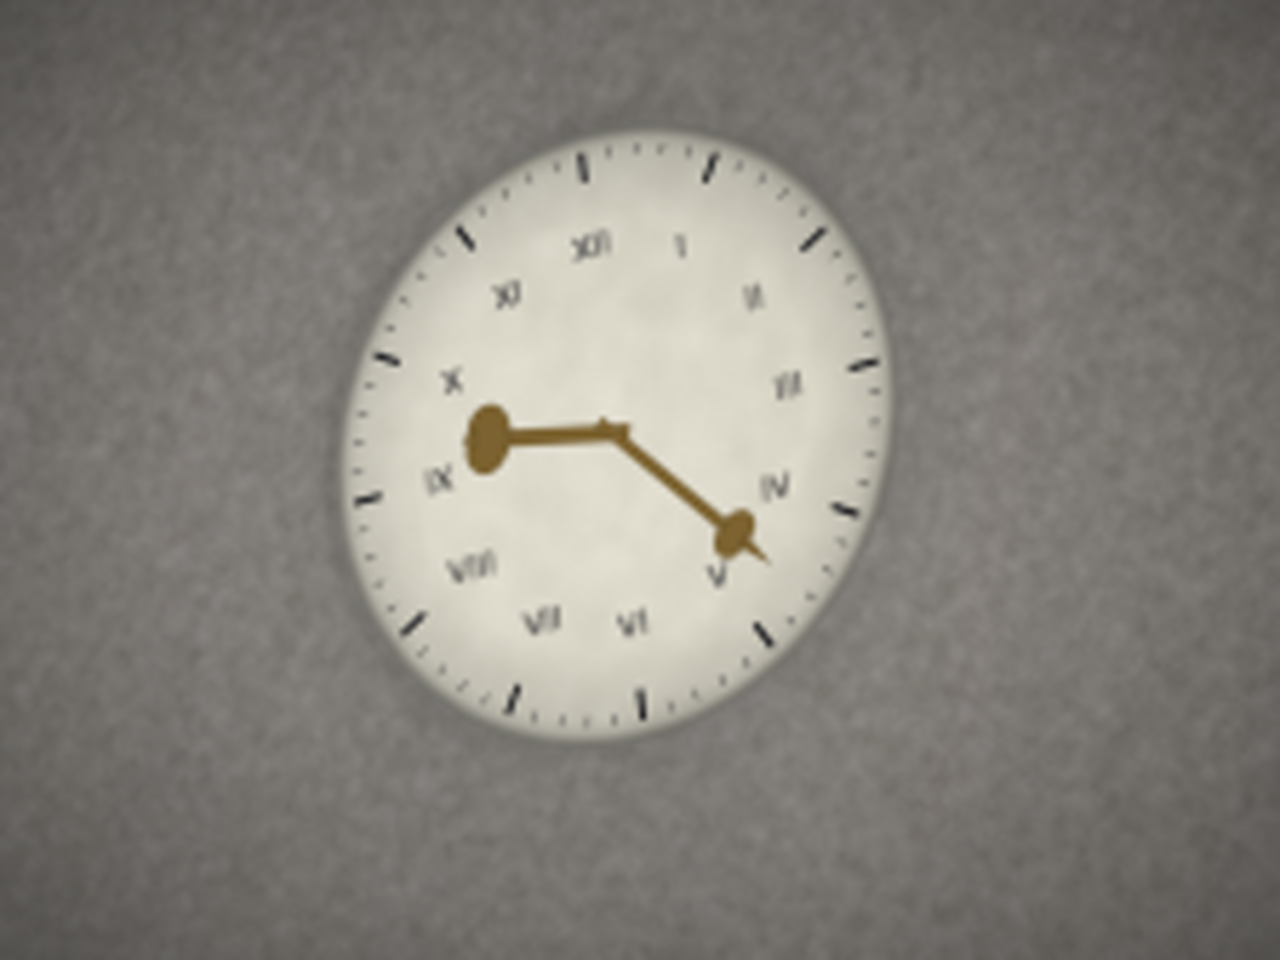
**9:23**
